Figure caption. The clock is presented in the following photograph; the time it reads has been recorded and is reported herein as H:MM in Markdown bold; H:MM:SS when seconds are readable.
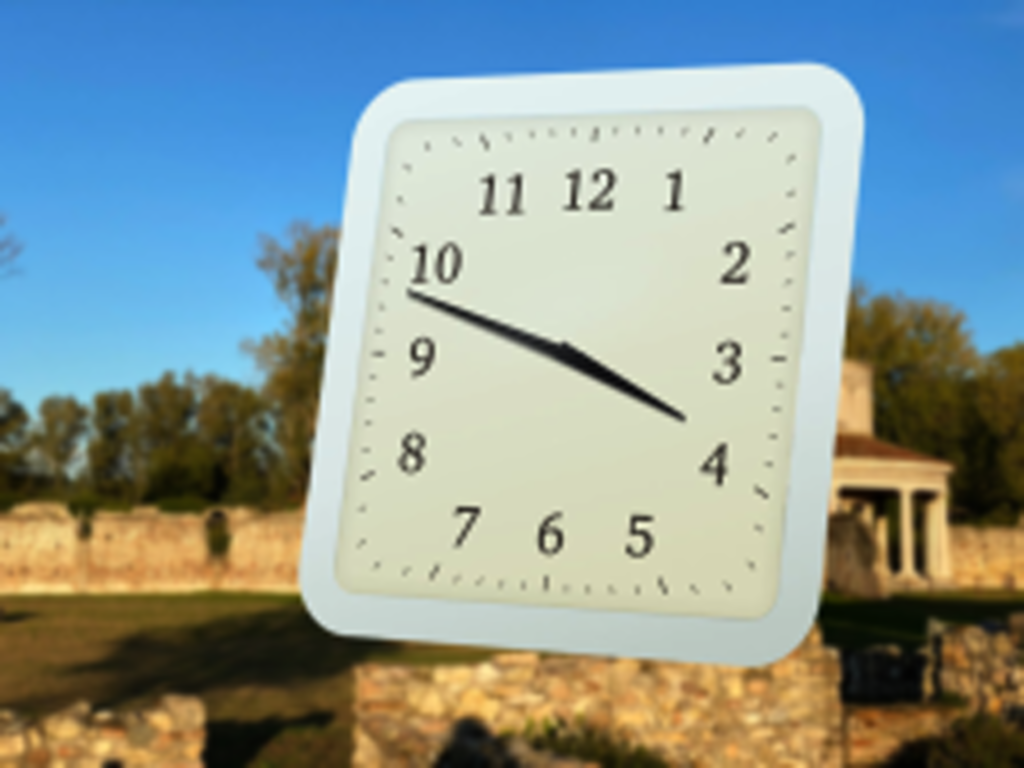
**3:48**
